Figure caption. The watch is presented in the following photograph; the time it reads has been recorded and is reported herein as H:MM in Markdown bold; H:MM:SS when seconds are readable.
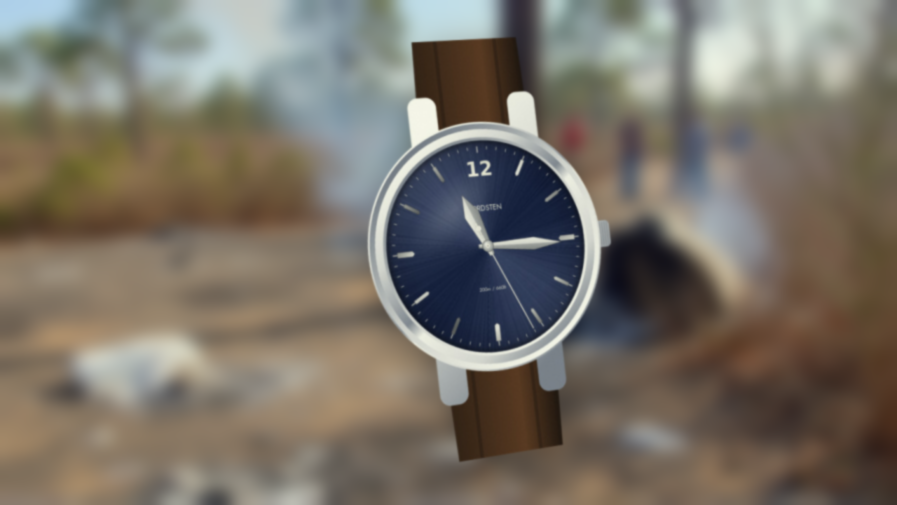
**11:15:26**
